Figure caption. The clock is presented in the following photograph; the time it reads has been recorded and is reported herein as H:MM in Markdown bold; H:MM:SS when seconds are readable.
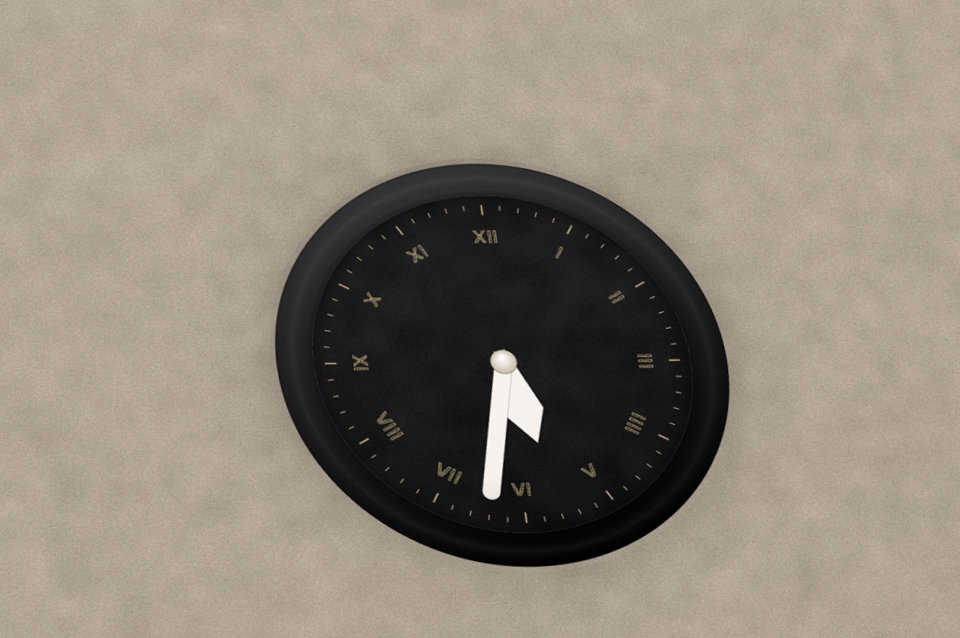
**5:32**
